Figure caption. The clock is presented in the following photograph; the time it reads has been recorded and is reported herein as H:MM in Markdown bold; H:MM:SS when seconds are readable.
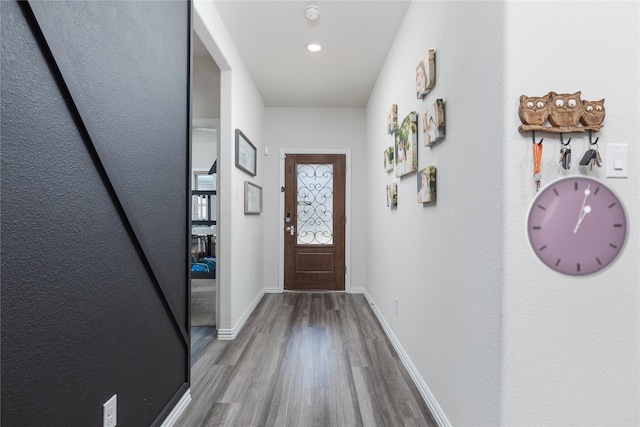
**1:03**
